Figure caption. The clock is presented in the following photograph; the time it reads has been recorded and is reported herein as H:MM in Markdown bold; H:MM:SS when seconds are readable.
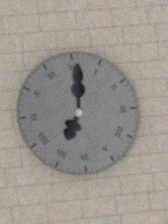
**7:01**
